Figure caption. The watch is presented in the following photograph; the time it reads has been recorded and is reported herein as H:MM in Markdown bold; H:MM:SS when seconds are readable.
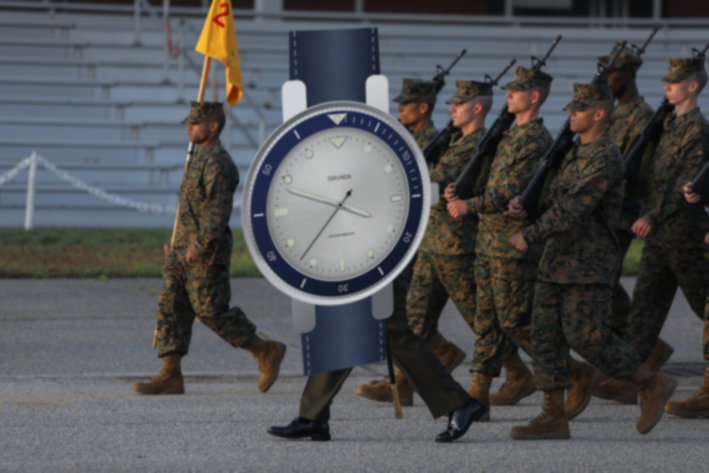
**3:48:37**
